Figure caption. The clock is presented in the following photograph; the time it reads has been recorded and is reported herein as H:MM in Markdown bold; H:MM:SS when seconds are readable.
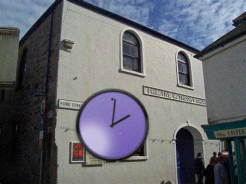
**2:01**
